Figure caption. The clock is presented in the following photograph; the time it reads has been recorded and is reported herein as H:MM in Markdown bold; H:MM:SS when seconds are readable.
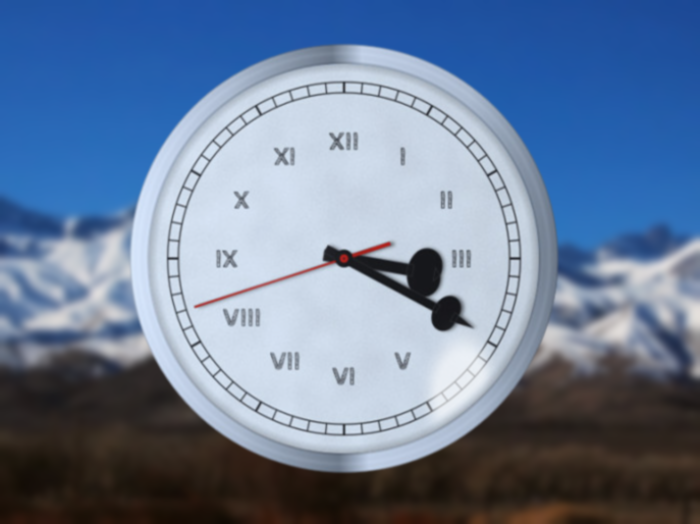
**3:19:42**
